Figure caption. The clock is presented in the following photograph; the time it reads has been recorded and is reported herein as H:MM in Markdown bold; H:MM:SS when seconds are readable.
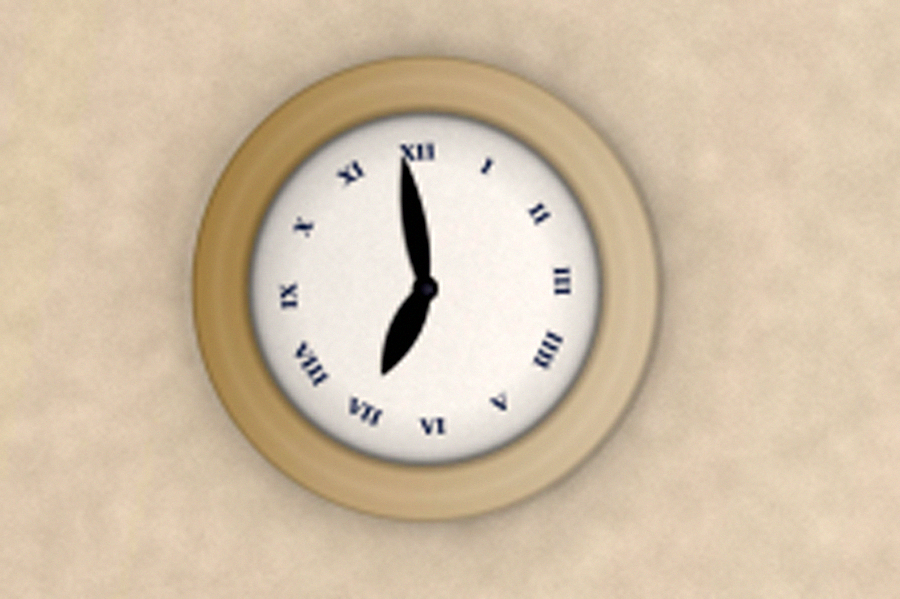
**6:59**
